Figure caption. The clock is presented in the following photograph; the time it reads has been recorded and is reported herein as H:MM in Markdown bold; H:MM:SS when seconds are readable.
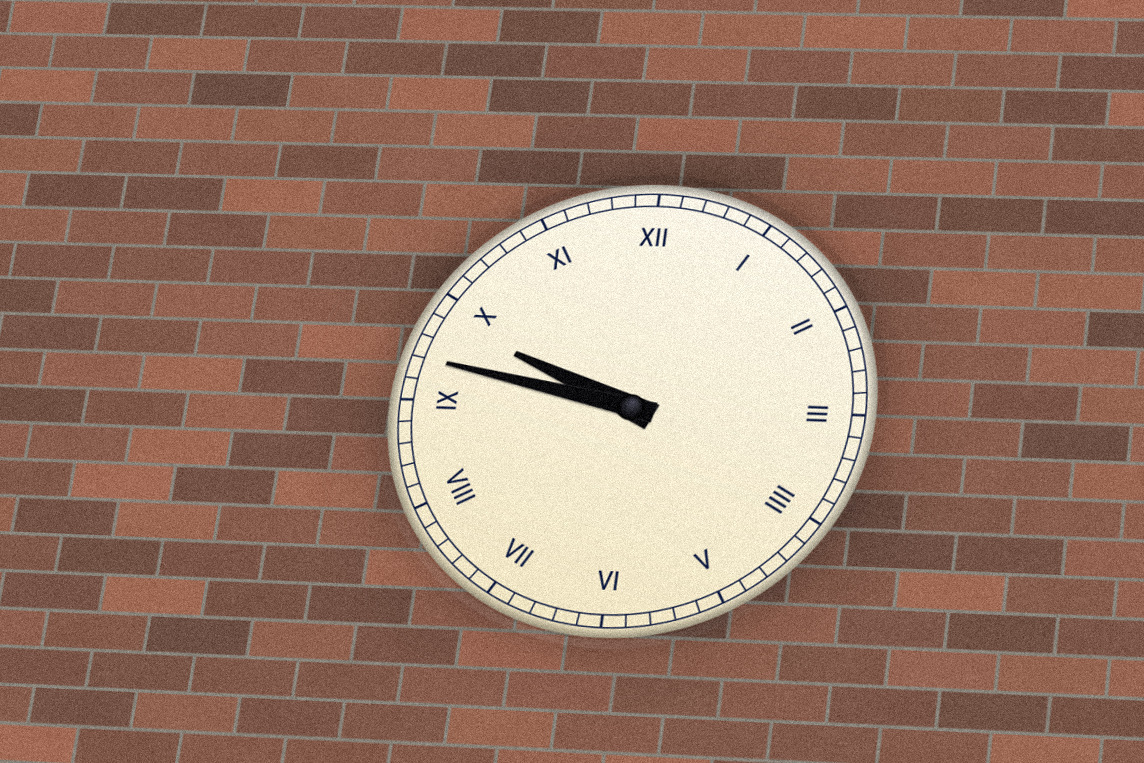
**9:47**
